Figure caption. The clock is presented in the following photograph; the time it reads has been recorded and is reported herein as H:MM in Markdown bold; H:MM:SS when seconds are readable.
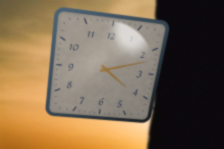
**4:12**
